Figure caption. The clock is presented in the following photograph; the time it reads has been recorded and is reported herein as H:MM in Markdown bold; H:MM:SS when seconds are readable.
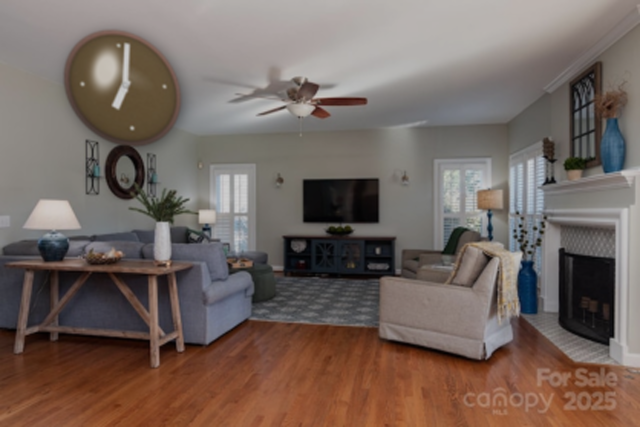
**7:02**
